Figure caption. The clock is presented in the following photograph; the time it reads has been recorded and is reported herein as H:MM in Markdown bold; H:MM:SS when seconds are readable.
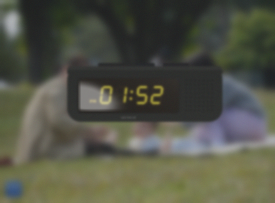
**1:52**
